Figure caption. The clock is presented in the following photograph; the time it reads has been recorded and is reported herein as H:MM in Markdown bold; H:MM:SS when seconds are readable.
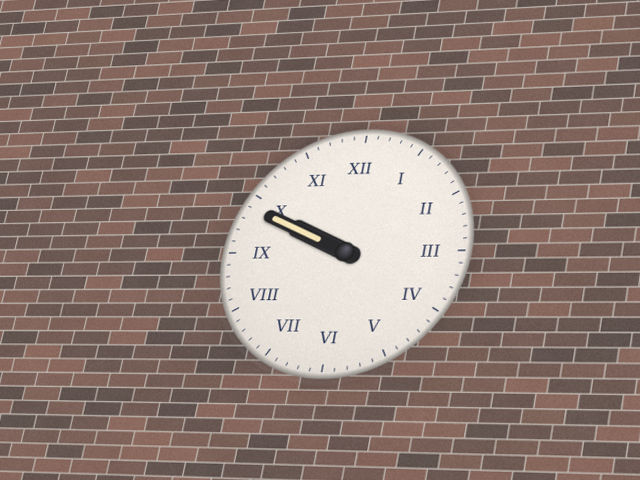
**9:49**
